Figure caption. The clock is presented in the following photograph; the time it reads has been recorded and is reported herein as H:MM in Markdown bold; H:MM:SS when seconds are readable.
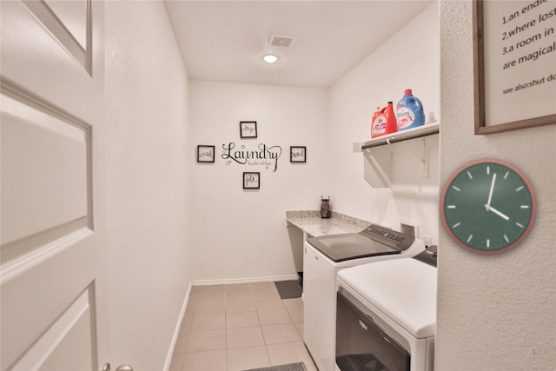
**4:02**
